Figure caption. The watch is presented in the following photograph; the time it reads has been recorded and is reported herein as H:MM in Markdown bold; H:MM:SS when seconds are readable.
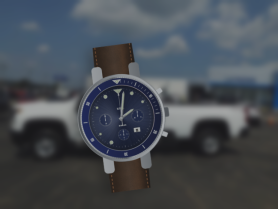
**2:02**
